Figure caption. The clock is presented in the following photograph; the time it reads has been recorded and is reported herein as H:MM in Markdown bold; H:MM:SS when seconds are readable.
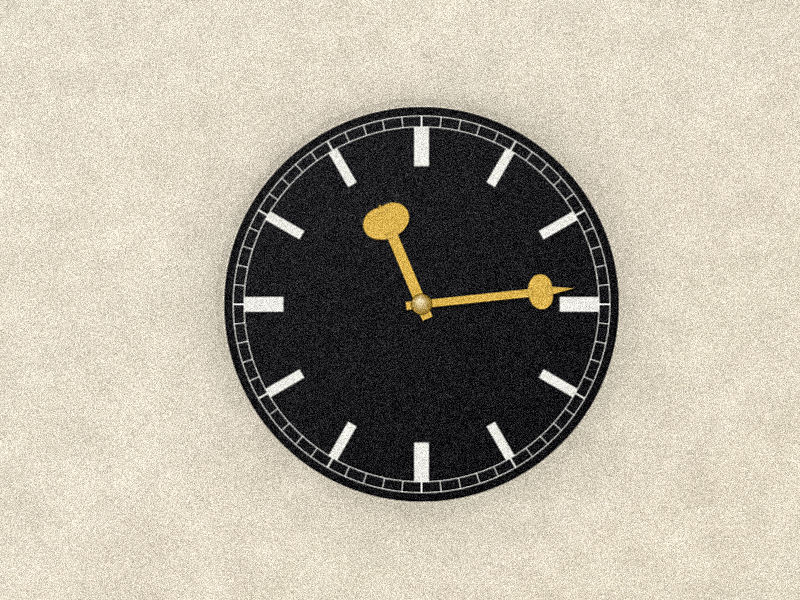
**11:14**
